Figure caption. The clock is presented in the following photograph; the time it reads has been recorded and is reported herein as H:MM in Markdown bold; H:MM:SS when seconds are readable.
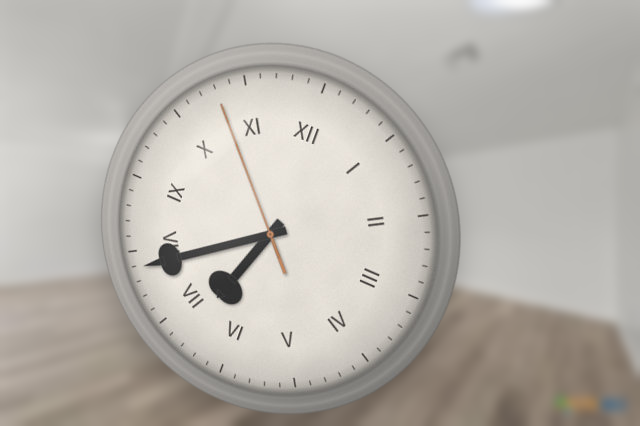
**6:38:53**
